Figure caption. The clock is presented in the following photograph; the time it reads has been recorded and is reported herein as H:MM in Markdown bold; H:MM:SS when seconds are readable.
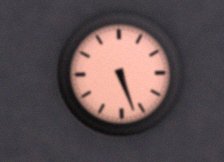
**5:27**
